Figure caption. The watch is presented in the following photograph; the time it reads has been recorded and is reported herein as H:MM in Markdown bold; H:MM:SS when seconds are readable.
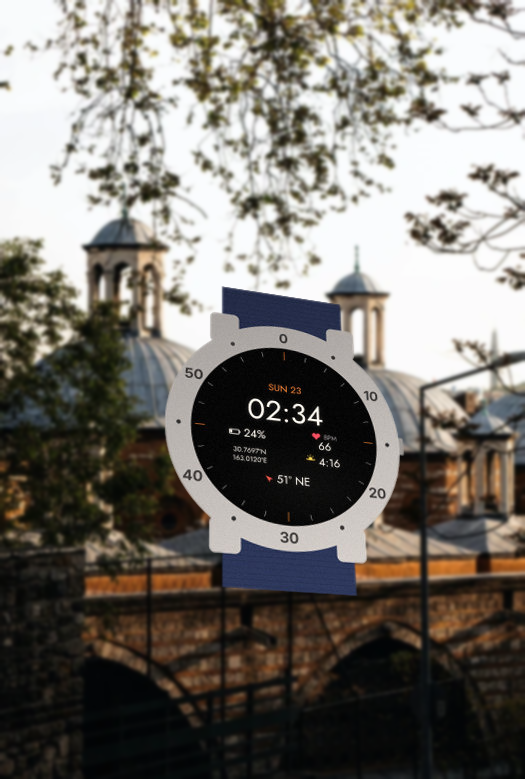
**2:34**
